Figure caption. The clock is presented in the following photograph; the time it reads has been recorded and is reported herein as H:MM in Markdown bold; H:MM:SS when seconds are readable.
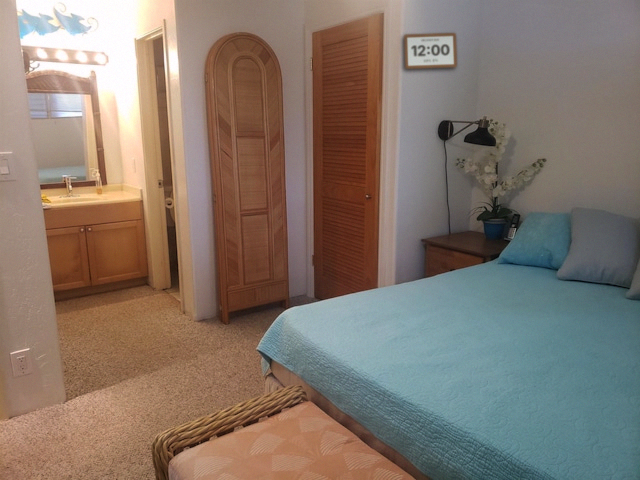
**12:00**
